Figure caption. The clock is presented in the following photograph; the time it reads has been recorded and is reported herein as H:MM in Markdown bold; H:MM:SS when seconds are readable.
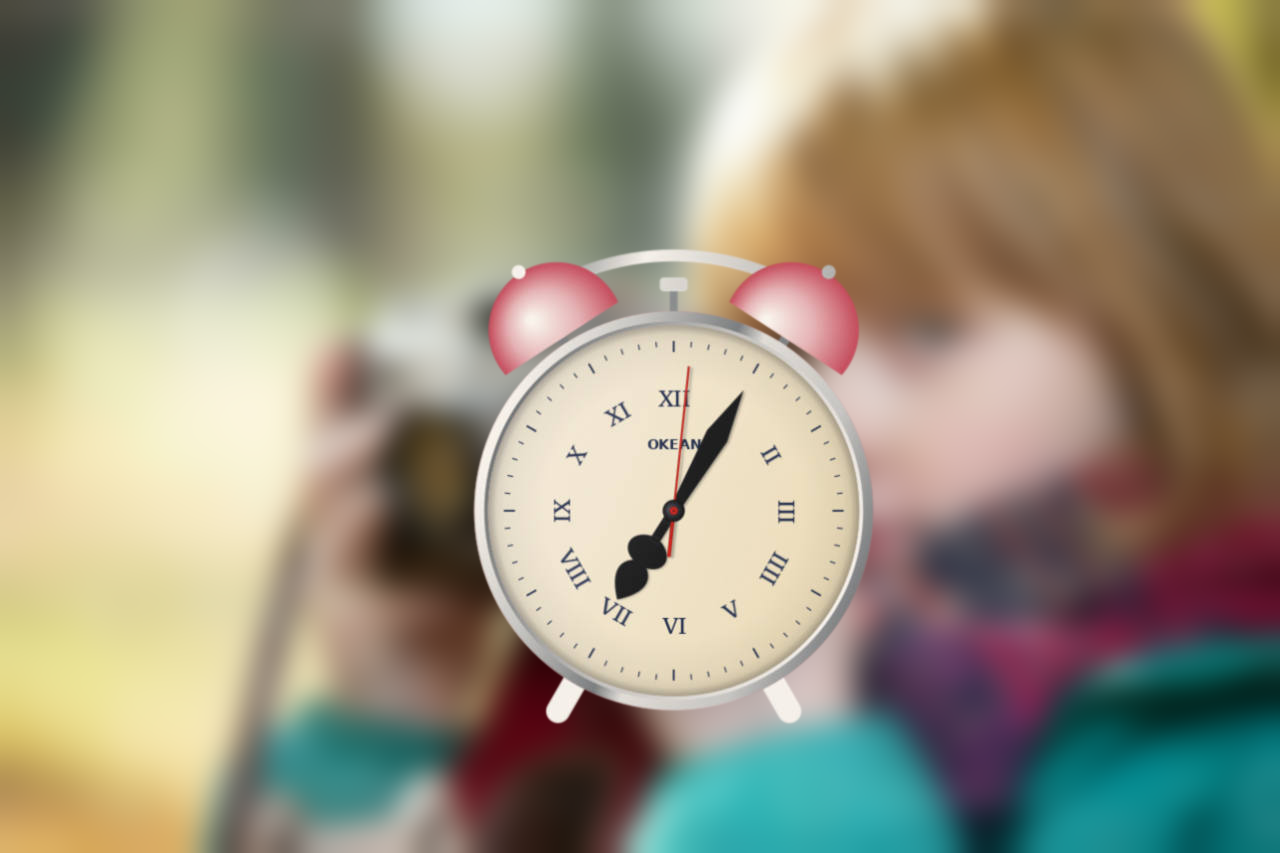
**7:05:01**
